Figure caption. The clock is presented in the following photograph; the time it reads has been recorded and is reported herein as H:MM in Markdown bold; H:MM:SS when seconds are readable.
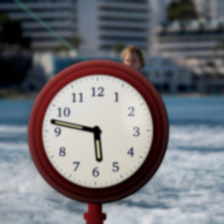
**5:47**
